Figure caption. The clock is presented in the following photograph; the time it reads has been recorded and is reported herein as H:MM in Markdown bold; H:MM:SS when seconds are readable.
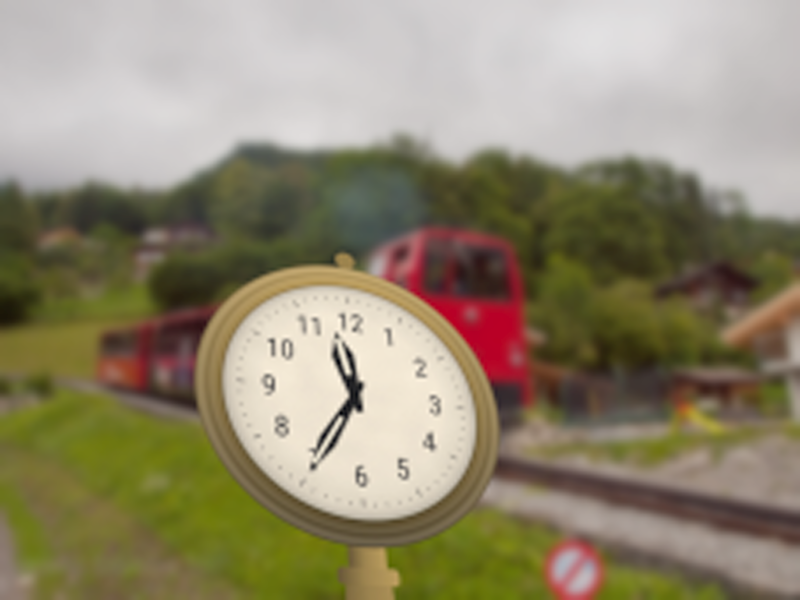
**11:35**
